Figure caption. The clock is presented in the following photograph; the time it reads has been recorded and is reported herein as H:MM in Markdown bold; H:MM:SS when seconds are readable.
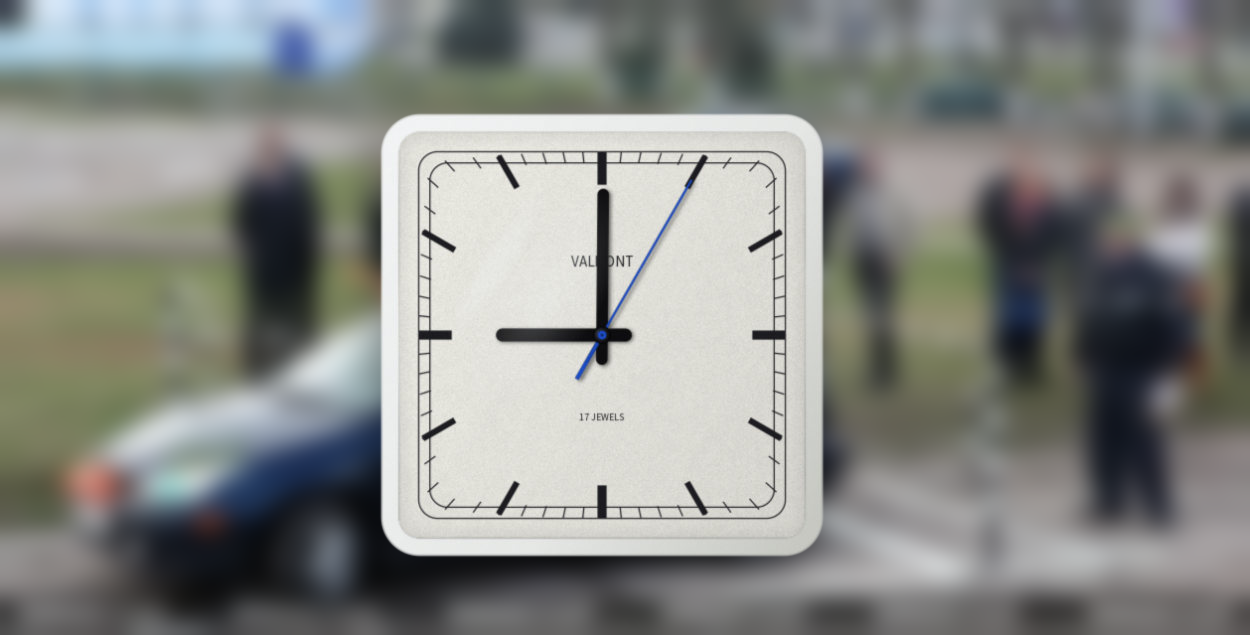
**9:00:05**
